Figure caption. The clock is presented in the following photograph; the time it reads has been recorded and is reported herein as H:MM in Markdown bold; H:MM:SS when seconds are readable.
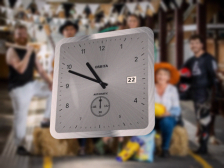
**10:49**
